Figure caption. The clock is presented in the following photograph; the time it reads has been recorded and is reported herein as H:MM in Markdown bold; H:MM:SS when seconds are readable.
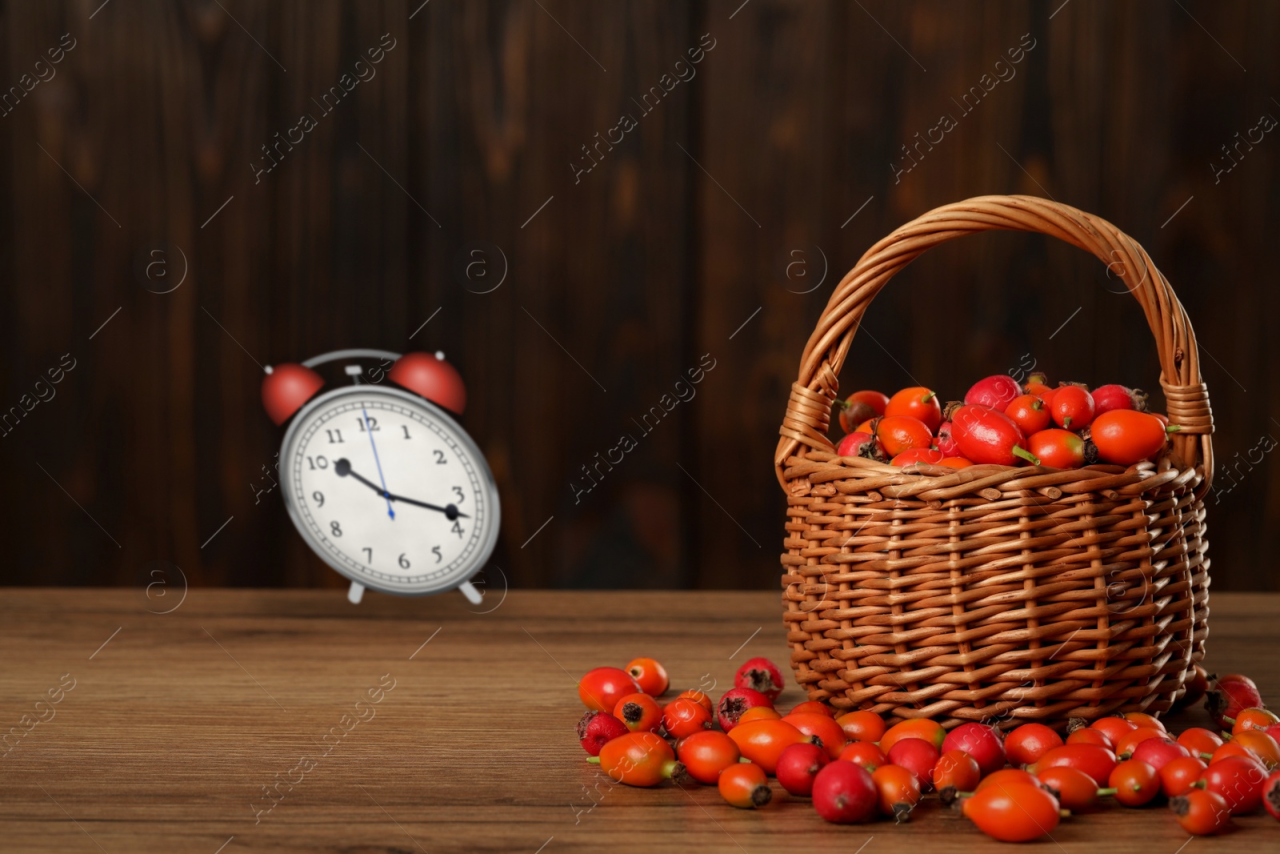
**10:18:00**
